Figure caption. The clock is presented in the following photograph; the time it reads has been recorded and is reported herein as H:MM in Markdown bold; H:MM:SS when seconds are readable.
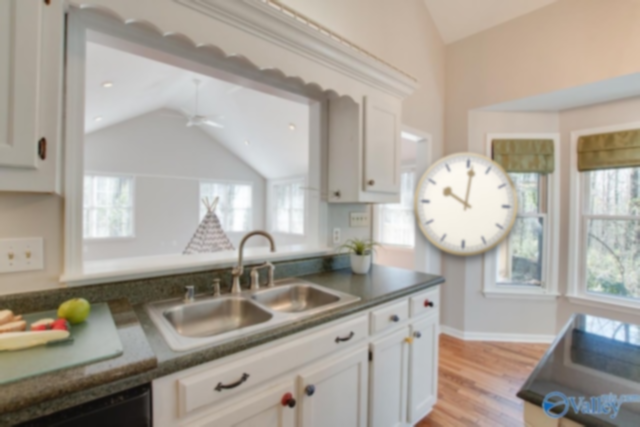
**10:01**
